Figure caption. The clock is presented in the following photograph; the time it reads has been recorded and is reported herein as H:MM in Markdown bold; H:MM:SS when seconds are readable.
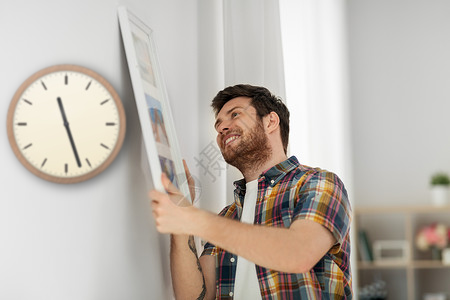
**11:27**
